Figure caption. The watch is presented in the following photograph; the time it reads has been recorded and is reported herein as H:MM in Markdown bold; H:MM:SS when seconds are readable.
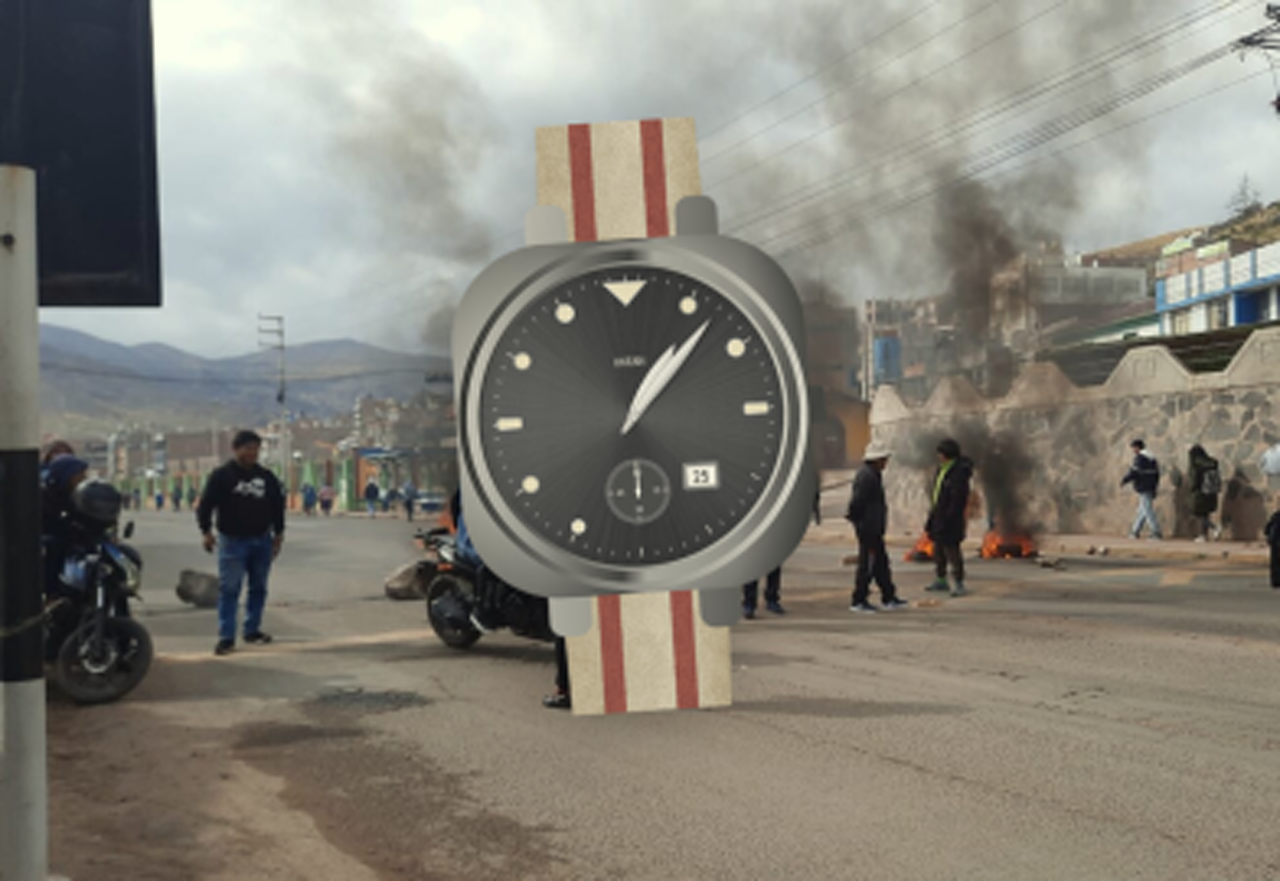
**1:07**
